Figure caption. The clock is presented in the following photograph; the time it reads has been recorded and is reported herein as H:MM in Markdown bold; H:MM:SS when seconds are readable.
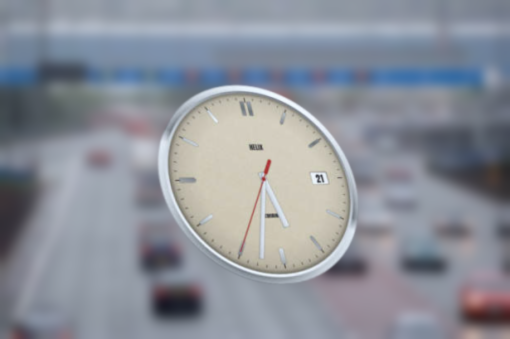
**5:32:35**
